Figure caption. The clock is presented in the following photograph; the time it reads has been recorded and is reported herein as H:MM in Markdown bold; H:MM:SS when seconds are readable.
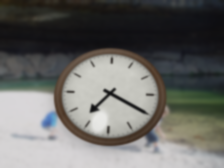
**7:20**
